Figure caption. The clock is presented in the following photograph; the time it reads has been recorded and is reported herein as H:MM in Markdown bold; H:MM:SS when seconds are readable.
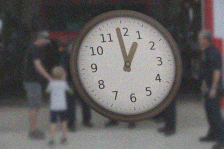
**12:59**
